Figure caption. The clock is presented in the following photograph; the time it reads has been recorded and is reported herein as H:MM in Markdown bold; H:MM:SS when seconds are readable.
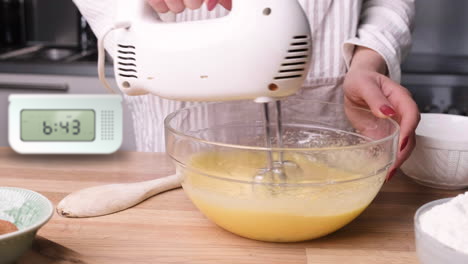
**6:43**
